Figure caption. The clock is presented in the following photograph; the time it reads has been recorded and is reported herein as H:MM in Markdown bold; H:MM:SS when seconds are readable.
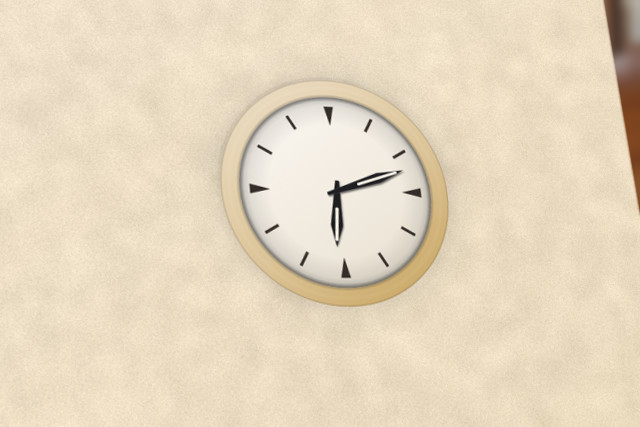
**6:12**
